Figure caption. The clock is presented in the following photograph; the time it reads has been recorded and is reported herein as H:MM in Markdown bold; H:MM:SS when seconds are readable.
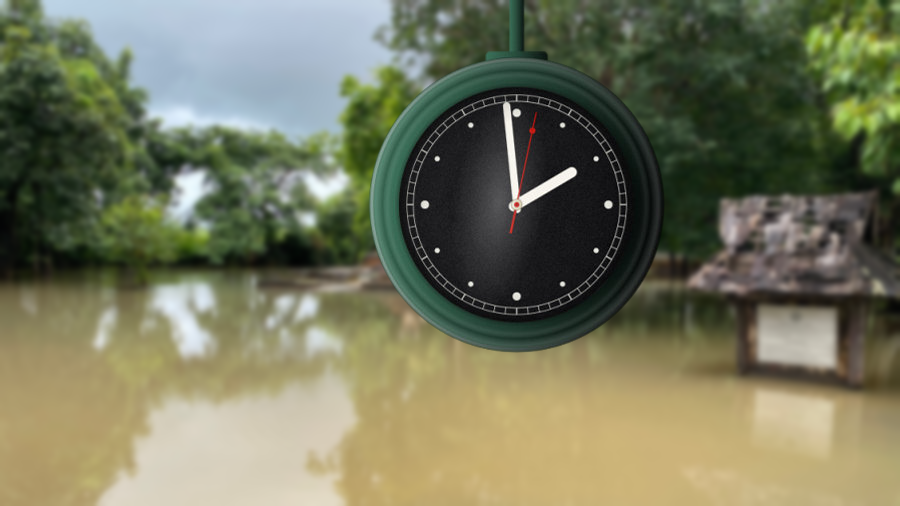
**1:59:02**
